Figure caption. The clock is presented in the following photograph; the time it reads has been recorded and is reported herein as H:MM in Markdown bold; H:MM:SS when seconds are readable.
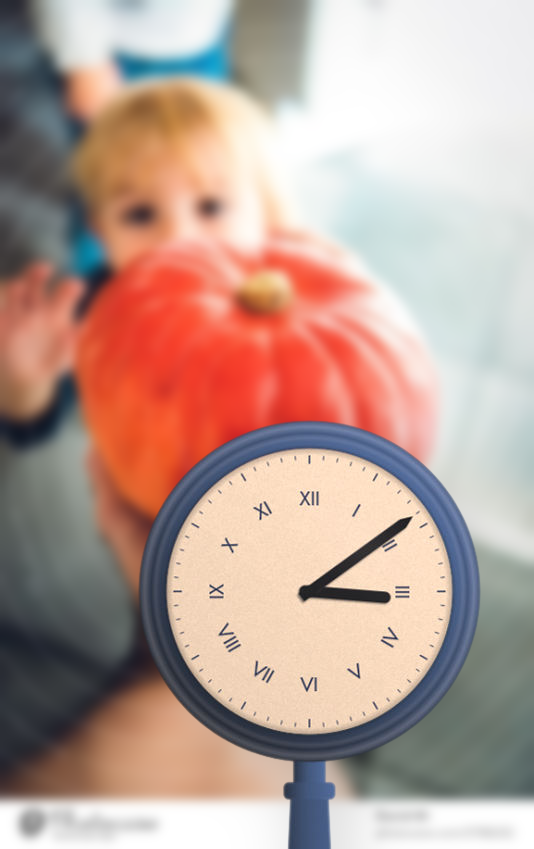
**3:09**
